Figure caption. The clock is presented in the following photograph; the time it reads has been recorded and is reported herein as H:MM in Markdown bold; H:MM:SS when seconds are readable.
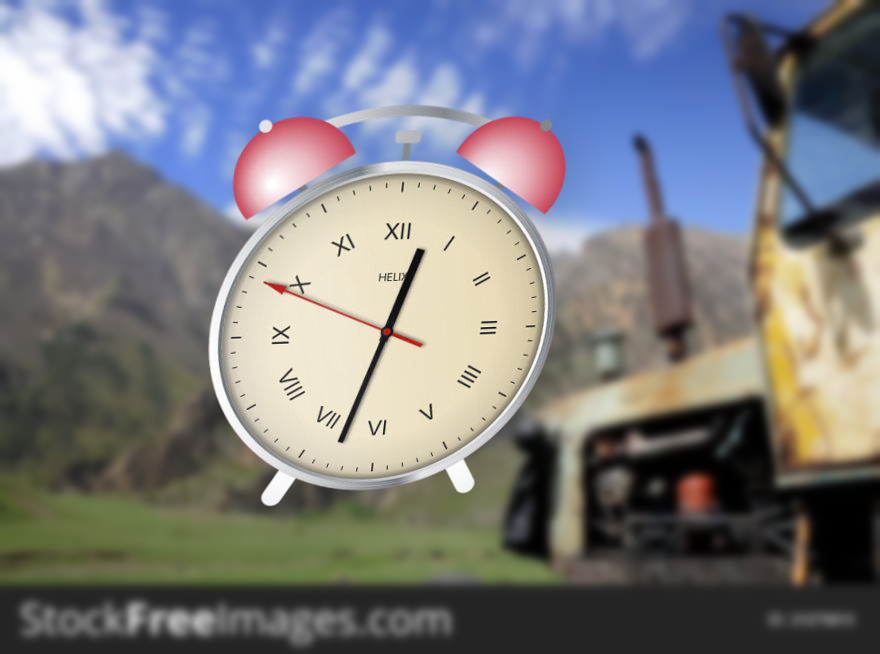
**12:32:49**
